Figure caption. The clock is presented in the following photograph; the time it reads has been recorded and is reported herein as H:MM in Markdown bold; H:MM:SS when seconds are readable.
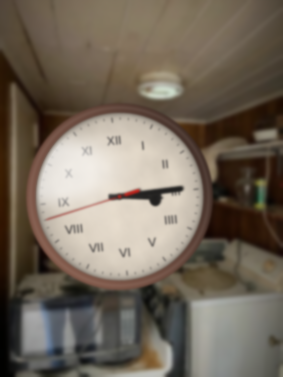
**3:14:43**
